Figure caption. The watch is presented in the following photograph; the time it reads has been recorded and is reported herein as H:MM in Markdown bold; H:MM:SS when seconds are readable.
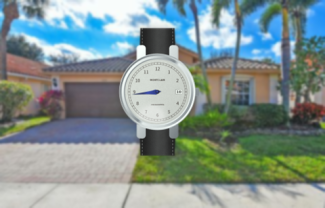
**8:44**
